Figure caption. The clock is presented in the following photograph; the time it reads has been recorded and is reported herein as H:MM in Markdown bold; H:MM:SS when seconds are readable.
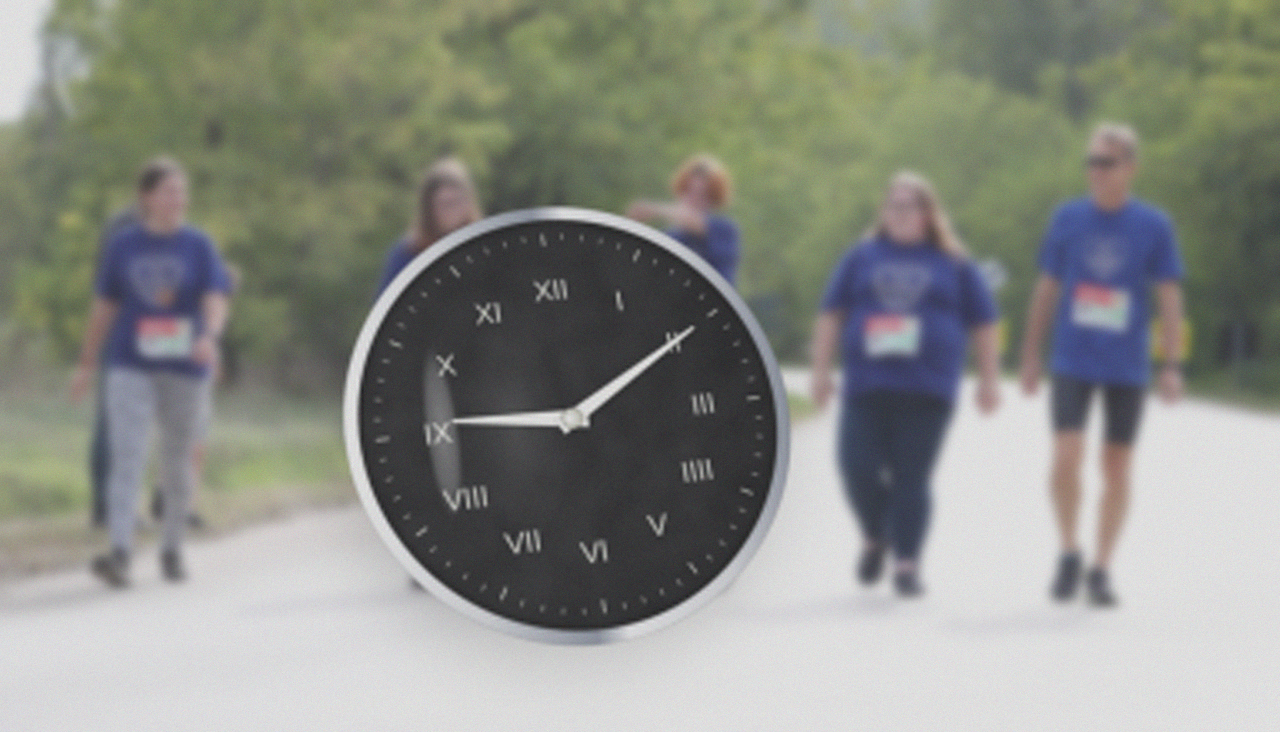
**9:10**
